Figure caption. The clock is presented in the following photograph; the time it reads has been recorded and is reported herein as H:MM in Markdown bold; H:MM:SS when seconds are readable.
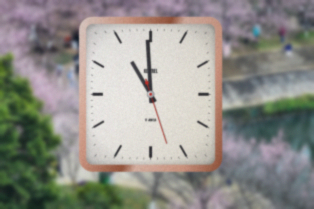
**10:59:27**
